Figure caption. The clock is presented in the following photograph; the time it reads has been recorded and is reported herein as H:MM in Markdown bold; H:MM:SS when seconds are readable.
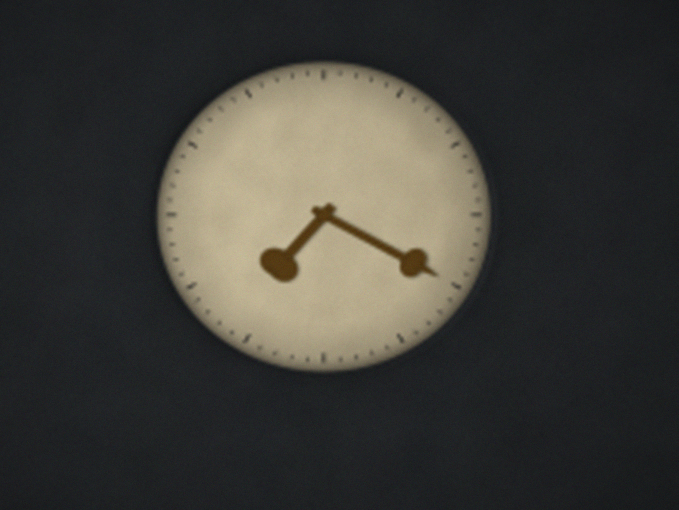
**7:20**
